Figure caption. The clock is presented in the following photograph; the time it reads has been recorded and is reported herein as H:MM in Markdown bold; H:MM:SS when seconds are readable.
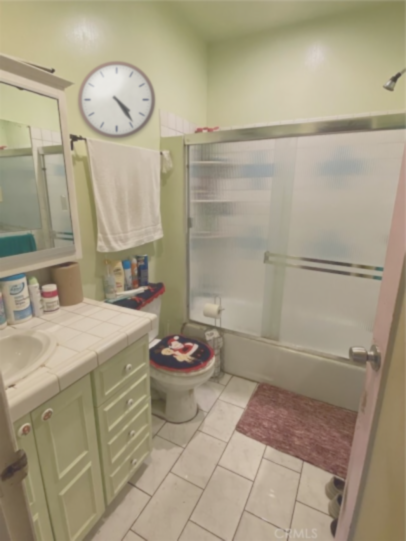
**4:24**
